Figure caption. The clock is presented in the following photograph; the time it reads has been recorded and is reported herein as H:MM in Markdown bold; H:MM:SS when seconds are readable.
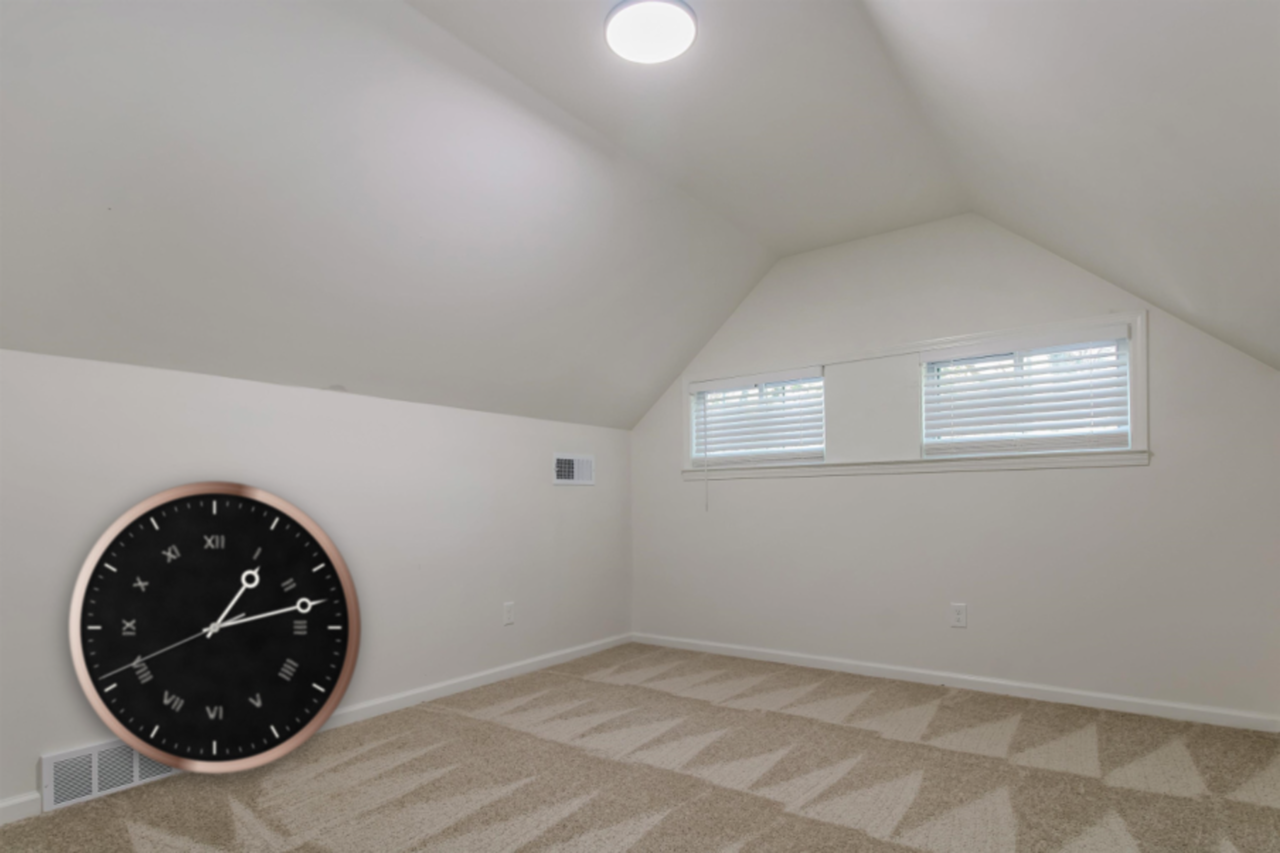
**1:12:41**
